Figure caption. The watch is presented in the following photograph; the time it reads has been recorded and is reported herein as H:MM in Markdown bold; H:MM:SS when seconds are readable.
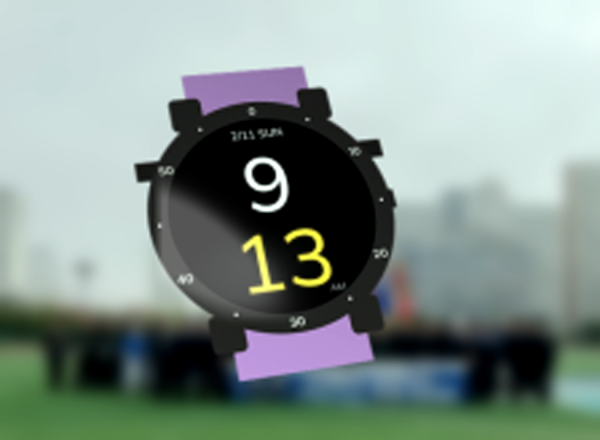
**9:13**
